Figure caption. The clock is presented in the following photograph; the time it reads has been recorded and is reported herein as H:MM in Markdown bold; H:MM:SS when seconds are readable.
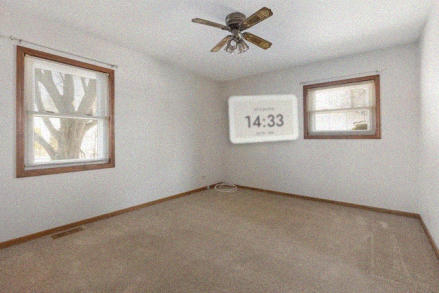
**14:33**
